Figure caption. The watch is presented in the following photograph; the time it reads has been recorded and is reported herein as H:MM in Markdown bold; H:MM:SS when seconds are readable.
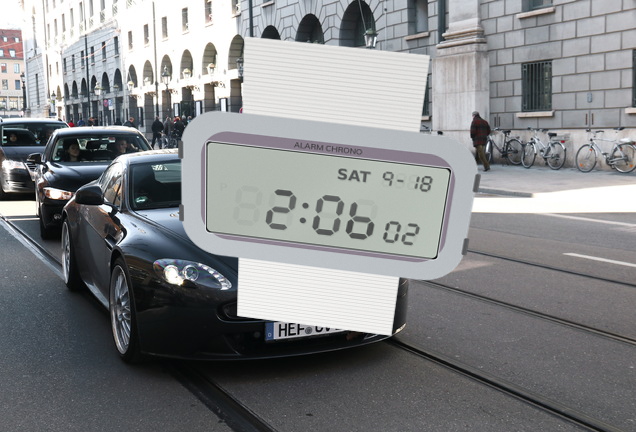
**2:06:02**
